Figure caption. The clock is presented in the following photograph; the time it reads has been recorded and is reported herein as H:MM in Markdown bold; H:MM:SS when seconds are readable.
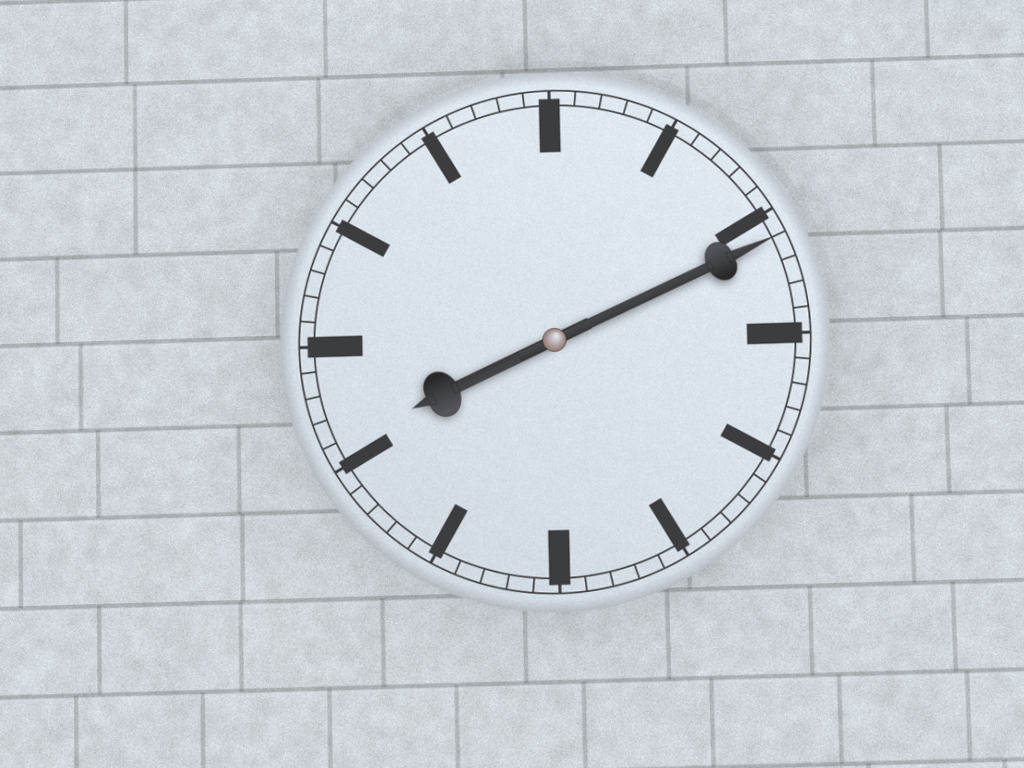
**8:11**
